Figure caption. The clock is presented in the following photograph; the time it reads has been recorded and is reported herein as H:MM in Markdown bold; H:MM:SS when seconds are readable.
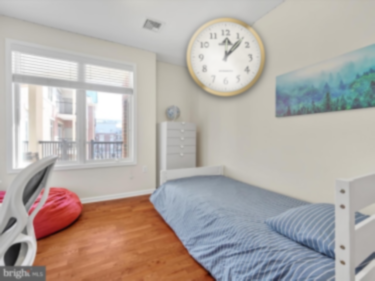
**12:07**
